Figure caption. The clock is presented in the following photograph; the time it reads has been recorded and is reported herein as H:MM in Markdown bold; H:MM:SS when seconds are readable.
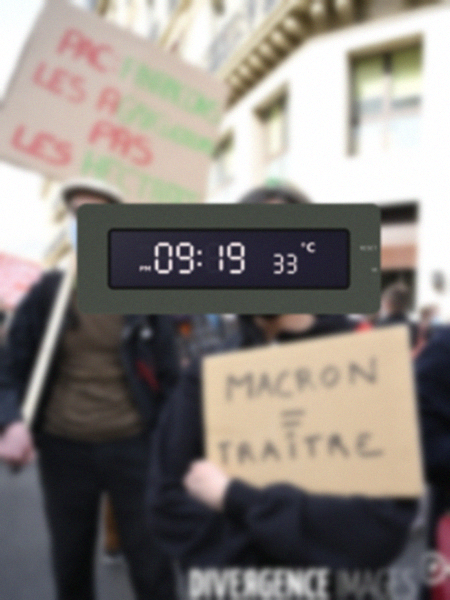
**9:19**
